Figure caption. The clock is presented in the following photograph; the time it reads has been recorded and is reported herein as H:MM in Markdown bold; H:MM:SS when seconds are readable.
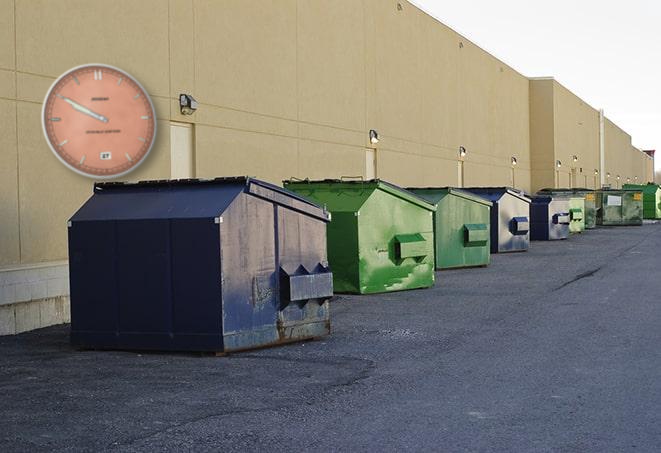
**9:50**
